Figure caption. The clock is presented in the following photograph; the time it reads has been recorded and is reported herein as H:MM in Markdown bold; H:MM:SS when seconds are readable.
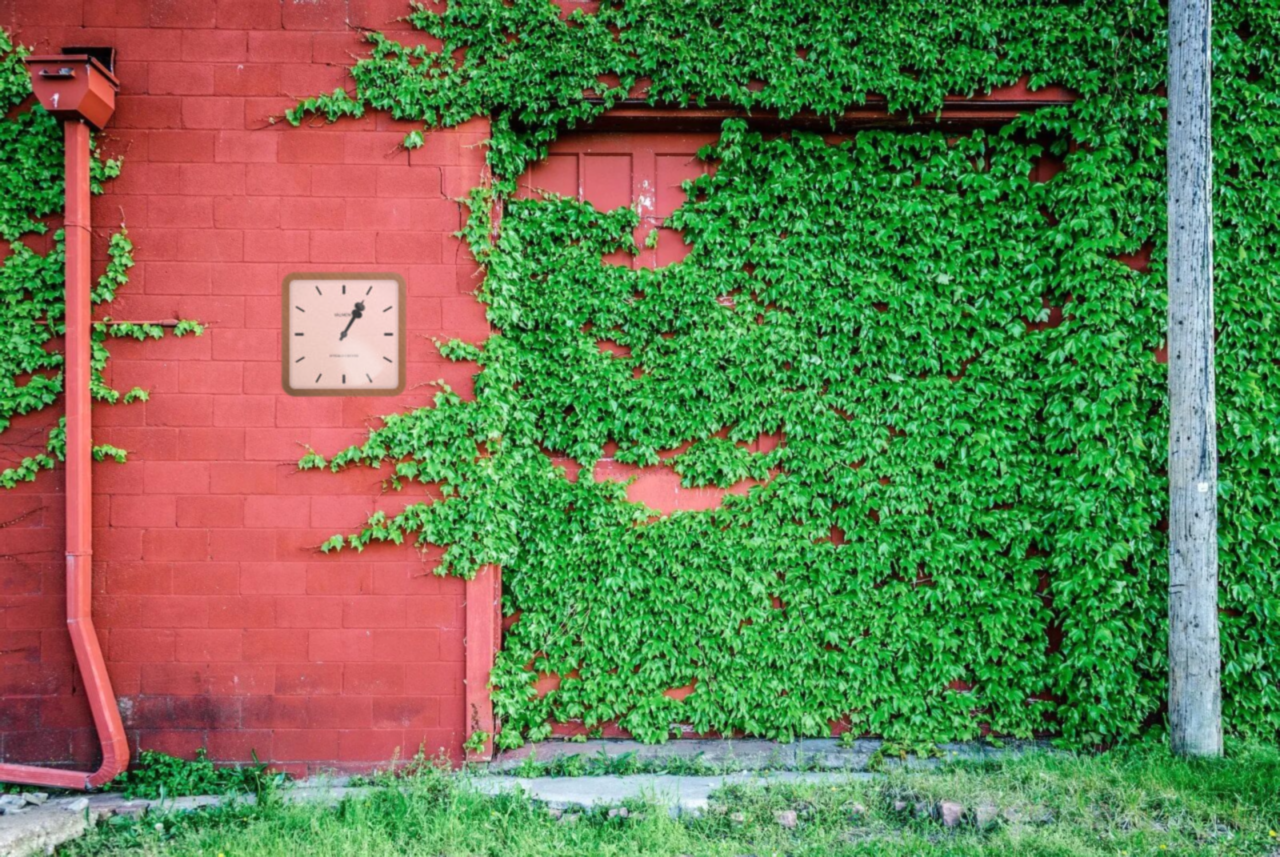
**1:05**
